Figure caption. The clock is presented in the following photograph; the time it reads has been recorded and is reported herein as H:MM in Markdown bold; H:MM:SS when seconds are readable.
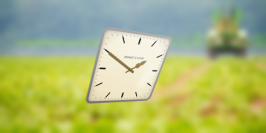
**1:50**
